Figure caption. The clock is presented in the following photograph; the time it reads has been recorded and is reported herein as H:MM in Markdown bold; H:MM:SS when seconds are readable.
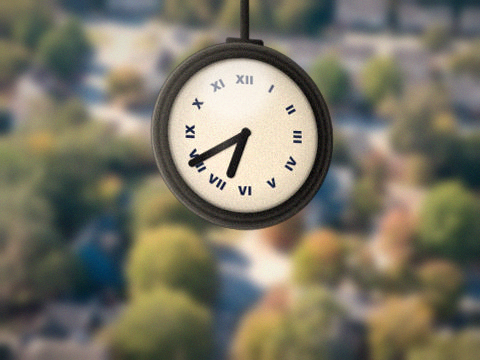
**6:40**
